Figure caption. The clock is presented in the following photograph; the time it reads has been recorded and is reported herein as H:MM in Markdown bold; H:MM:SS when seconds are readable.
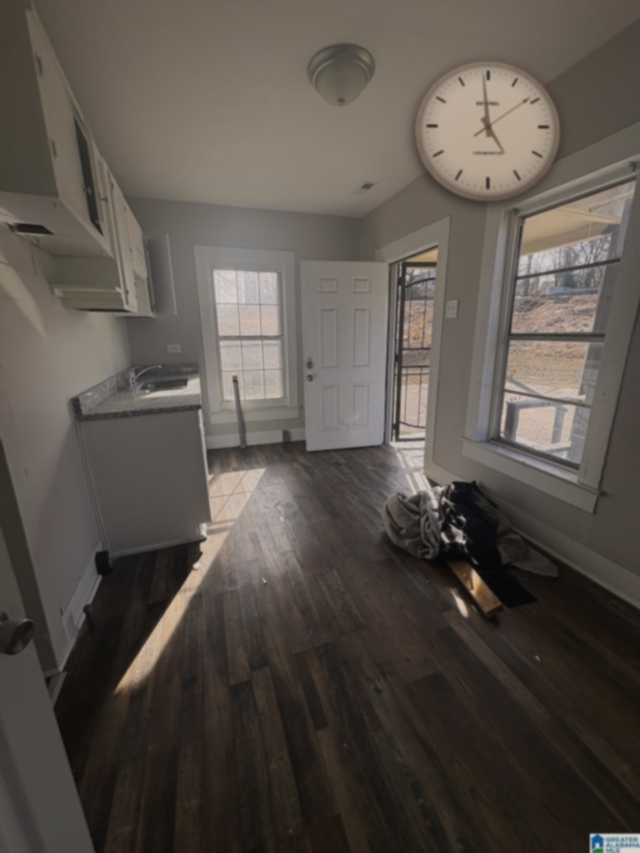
**4:59:09**
